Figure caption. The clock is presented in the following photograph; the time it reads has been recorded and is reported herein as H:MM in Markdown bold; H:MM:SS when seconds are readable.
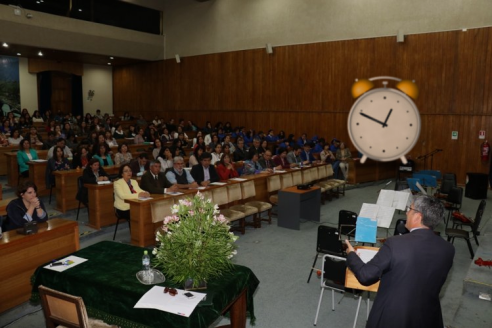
**12:49**
